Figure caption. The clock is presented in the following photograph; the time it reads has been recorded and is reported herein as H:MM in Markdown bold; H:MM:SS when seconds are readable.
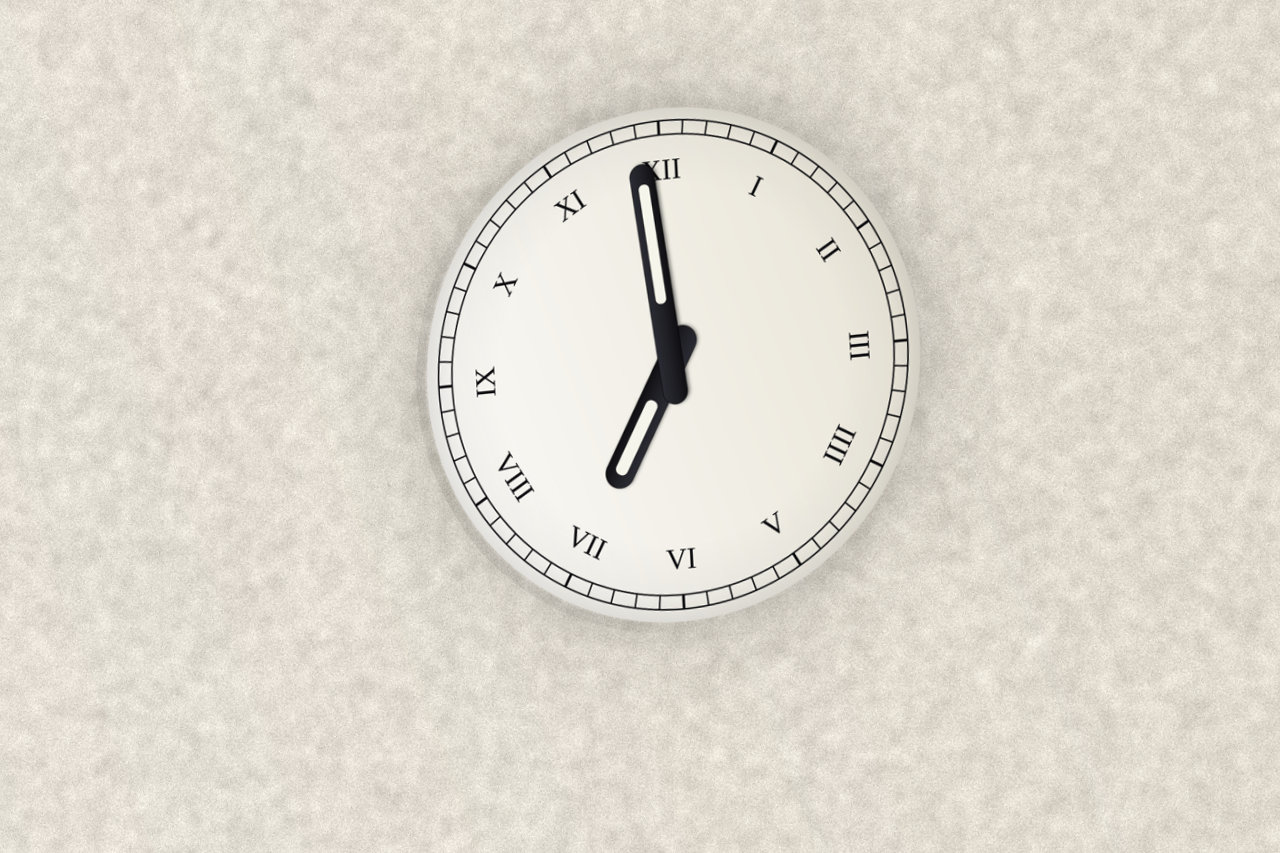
**6:59**
